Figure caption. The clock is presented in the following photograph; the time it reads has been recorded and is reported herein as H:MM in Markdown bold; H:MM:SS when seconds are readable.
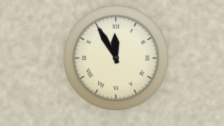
**11:55**
